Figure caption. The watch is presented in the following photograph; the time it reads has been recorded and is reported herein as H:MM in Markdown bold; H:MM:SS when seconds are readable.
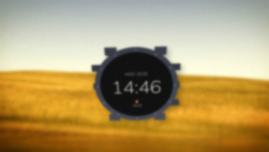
**14:46**
